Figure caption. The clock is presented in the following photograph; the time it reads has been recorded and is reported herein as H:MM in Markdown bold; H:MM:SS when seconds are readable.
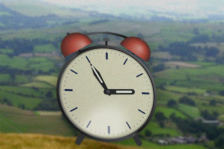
**2:55**
